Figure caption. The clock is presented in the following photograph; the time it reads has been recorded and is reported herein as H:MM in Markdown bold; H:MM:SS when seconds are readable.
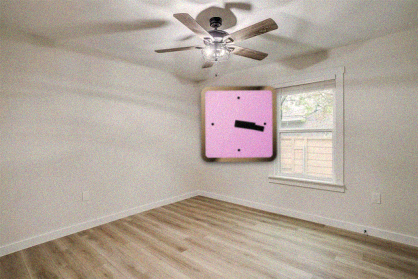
**3:17**
